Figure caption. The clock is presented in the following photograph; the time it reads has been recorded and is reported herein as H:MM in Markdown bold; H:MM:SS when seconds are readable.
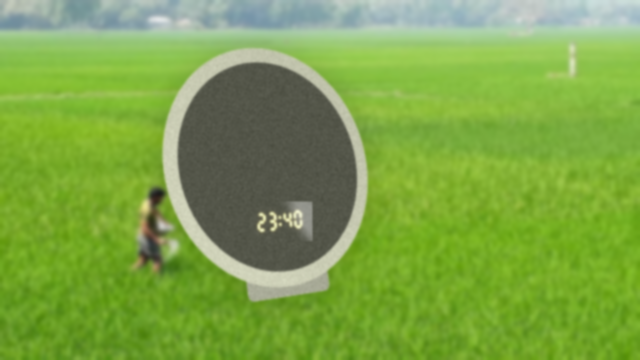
**23:40**
